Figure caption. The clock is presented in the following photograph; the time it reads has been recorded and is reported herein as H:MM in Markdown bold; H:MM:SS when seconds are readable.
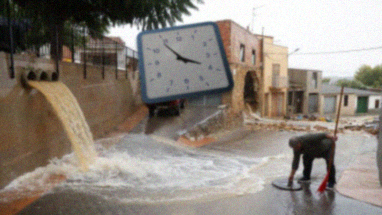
**3:54**
